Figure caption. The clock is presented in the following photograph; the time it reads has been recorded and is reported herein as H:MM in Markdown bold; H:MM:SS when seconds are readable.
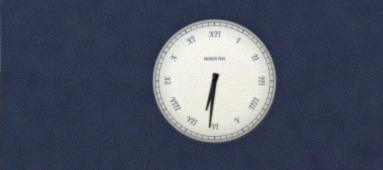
**6:31**
